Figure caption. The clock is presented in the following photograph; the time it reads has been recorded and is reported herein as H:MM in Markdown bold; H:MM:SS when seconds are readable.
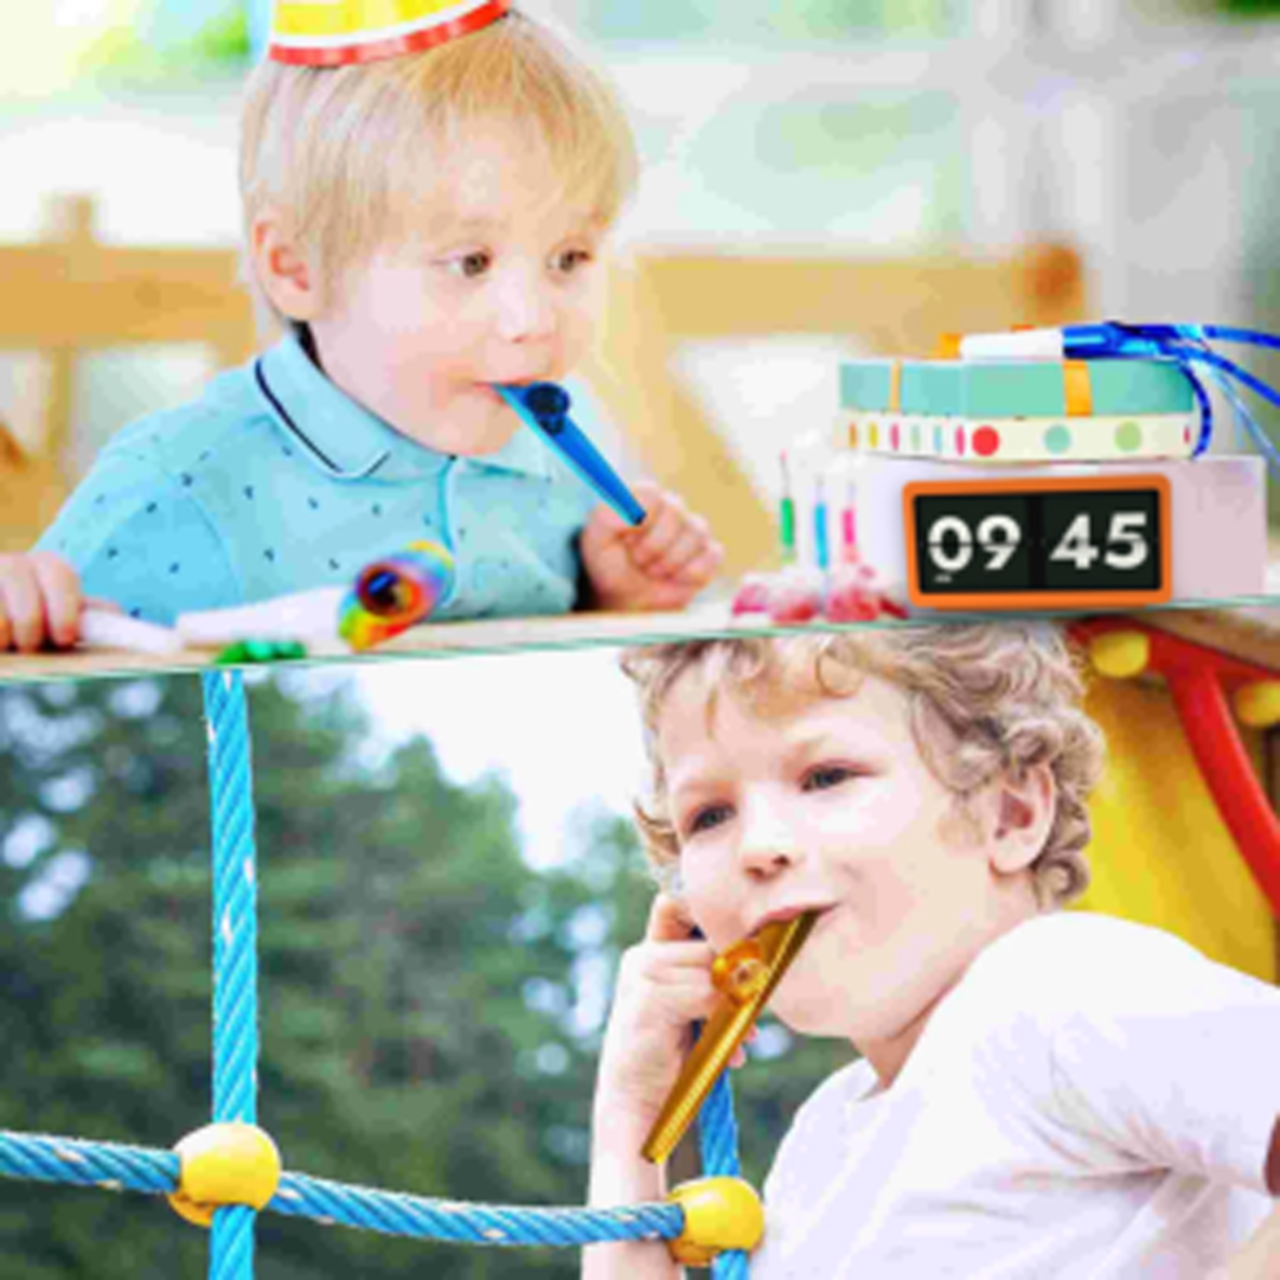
**9:45**
